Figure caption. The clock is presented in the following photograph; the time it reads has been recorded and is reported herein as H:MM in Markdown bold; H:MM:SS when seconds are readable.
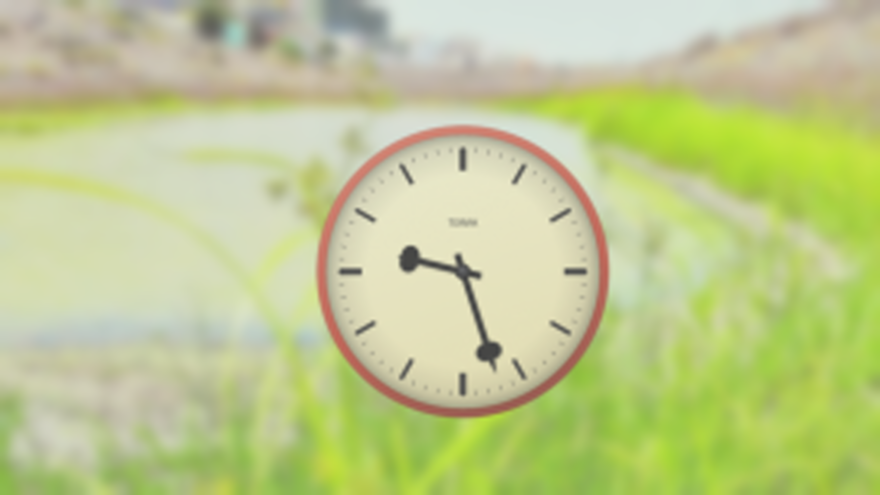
**9:27**
